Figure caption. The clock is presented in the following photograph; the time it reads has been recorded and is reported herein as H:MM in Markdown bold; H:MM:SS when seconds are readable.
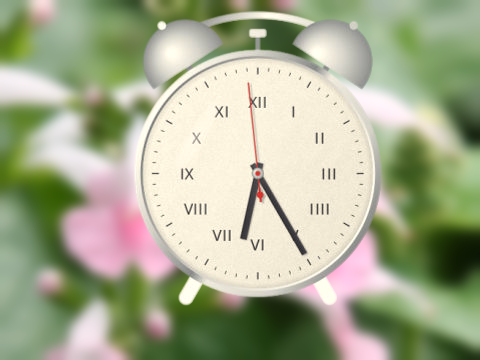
**6:24:59**
